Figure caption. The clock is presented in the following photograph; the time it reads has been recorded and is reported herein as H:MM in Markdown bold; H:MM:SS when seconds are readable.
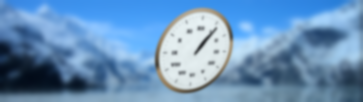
**1:06**
